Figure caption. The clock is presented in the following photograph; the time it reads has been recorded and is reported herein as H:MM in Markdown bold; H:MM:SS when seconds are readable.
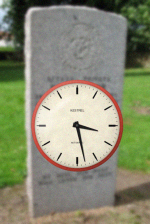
**3:28**
